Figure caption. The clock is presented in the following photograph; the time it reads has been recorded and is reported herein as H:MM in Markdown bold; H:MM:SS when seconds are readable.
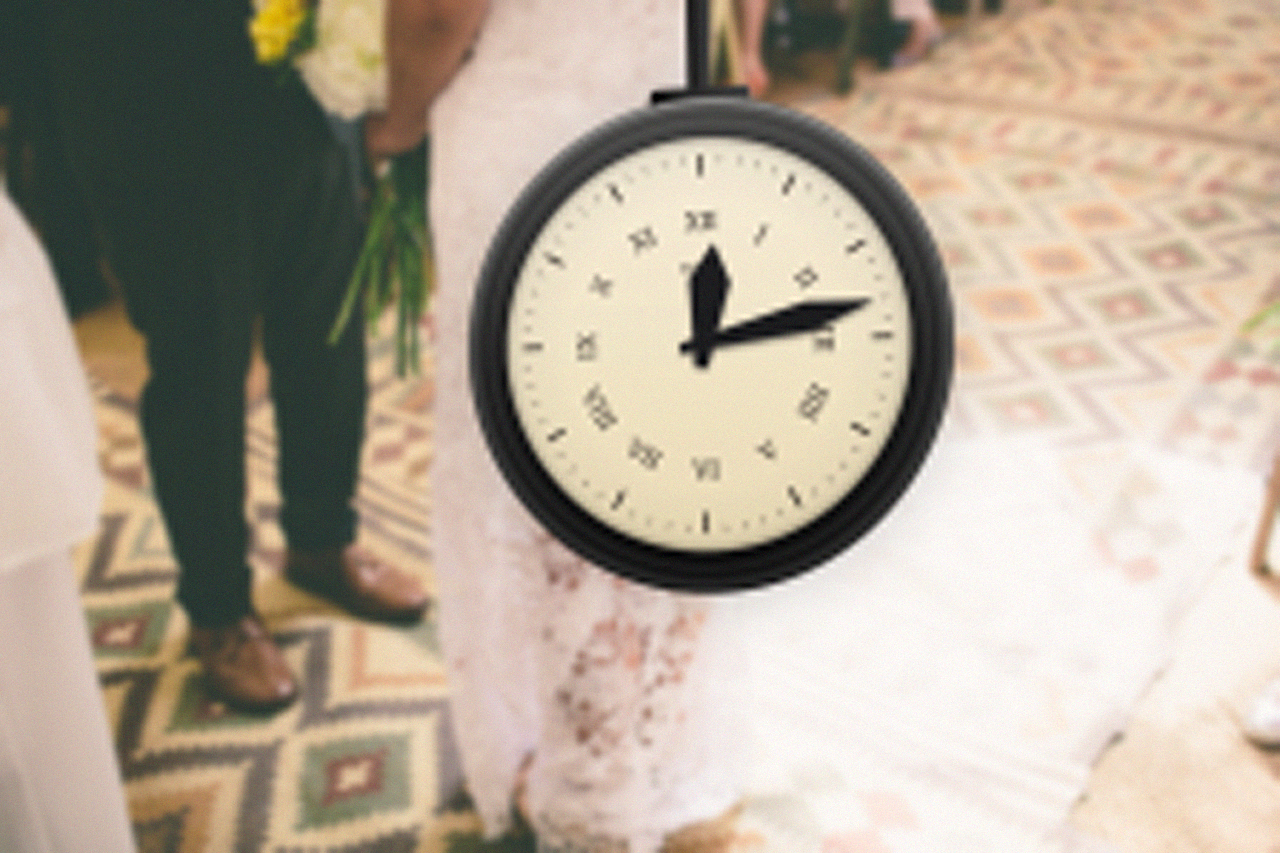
**12:13**
